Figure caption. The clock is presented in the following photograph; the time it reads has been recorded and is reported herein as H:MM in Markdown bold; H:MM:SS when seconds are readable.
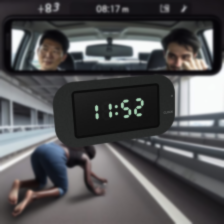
**11:52**
